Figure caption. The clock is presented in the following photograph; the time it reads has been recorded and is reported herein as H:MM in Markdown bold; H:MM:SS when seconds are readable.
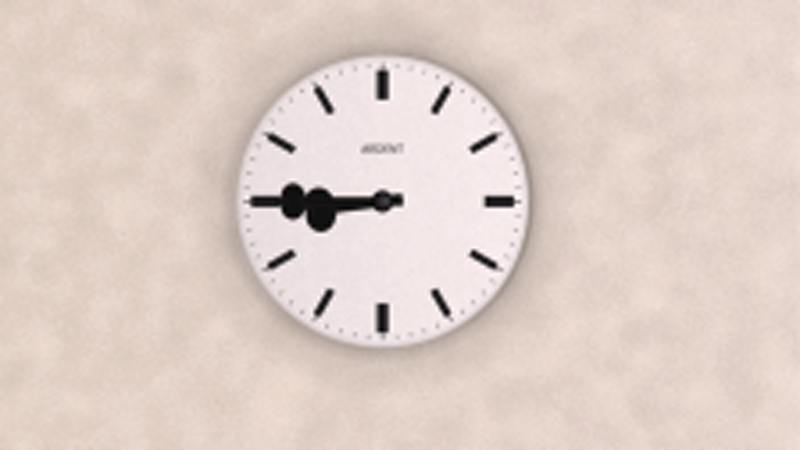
**8:45**
